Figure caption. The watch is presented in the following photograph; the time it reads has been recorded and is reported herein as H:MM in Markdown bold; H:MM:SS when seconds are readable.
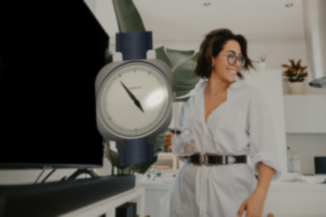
**4:54**
